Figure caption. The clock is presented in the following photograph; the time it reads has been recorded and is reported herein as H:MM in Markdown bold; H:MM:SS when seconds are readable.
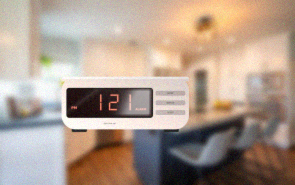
**1:21**
